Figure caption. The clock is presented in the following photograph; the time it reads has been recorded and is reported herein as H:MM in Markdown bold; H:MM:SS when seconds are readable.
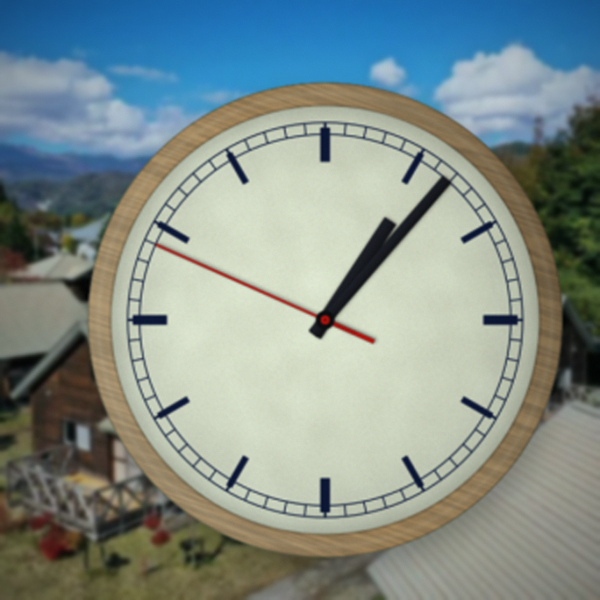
**1:06:49**
